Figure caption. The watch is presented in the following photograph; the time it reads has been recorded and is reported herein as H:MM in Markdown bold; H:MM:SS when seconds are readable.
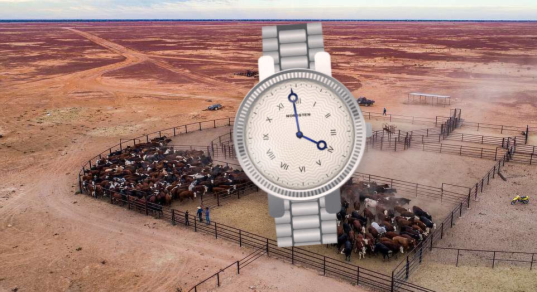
**3:59**
